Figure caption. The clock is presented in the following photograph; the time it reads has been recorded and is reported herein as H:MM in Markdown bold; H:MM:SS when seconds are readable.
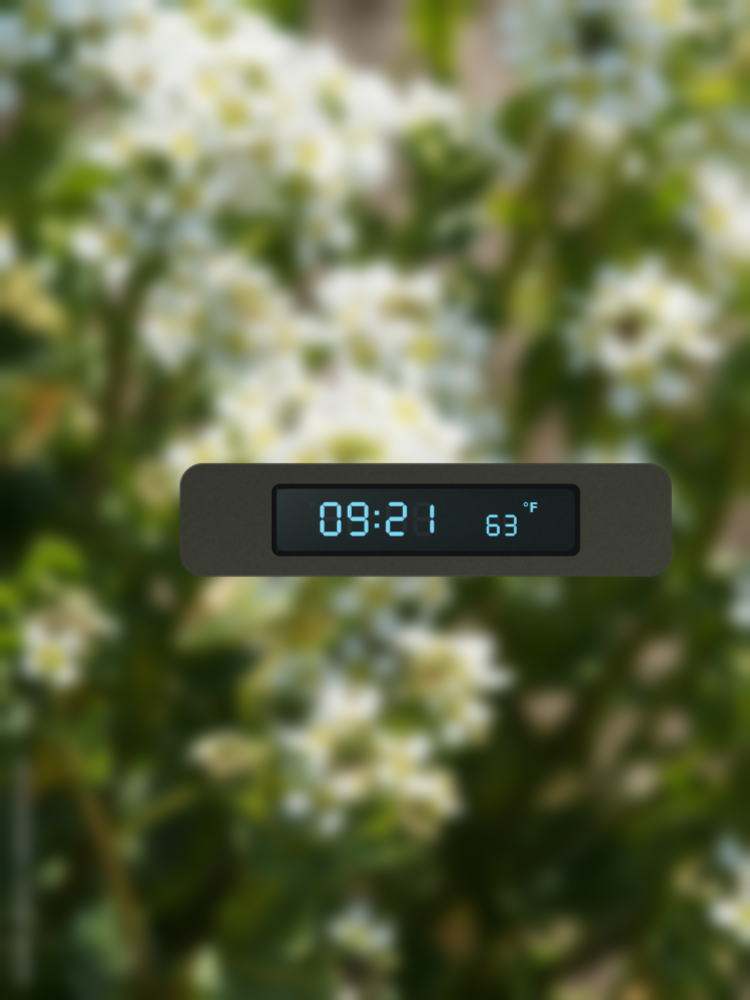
**9:21**
